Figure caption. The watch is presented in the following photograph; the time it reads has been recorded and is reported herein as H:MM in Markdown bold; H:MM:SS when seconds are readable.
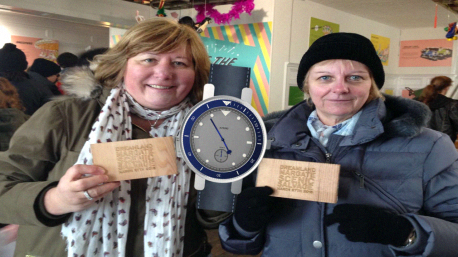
**4:54**
